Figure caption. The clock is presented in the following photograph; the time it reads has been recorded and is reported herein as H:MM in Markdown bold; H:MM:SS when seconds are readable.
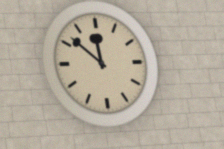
**11:52**
